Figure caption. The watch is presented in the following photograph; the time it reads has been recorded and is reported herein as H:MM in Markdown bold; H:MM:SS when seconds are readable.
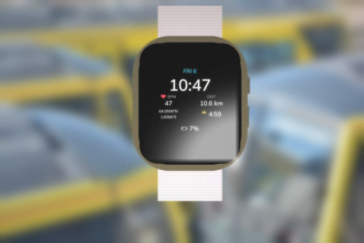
**10:47**
